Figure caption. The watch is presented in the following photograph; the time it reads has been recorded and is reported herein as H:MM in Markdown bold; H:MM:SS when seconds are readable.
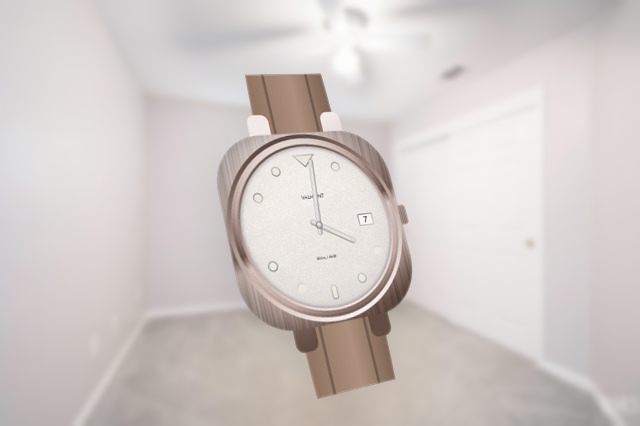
**4:01**
